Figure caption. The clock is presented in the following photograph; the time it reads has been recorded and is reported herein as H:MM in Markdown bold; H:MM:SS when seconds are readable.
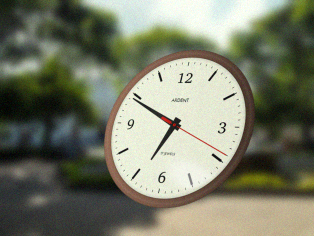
**6:49:19**
